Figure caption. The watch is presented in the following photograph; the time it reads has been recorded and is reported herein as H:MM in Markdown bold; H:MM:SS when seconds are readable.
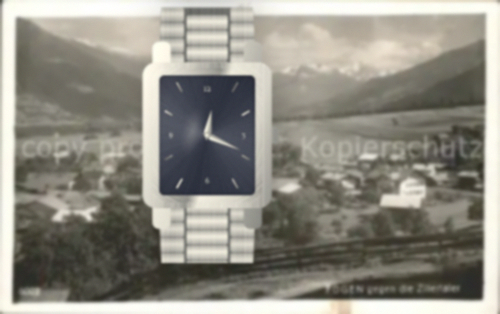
**12:19**
